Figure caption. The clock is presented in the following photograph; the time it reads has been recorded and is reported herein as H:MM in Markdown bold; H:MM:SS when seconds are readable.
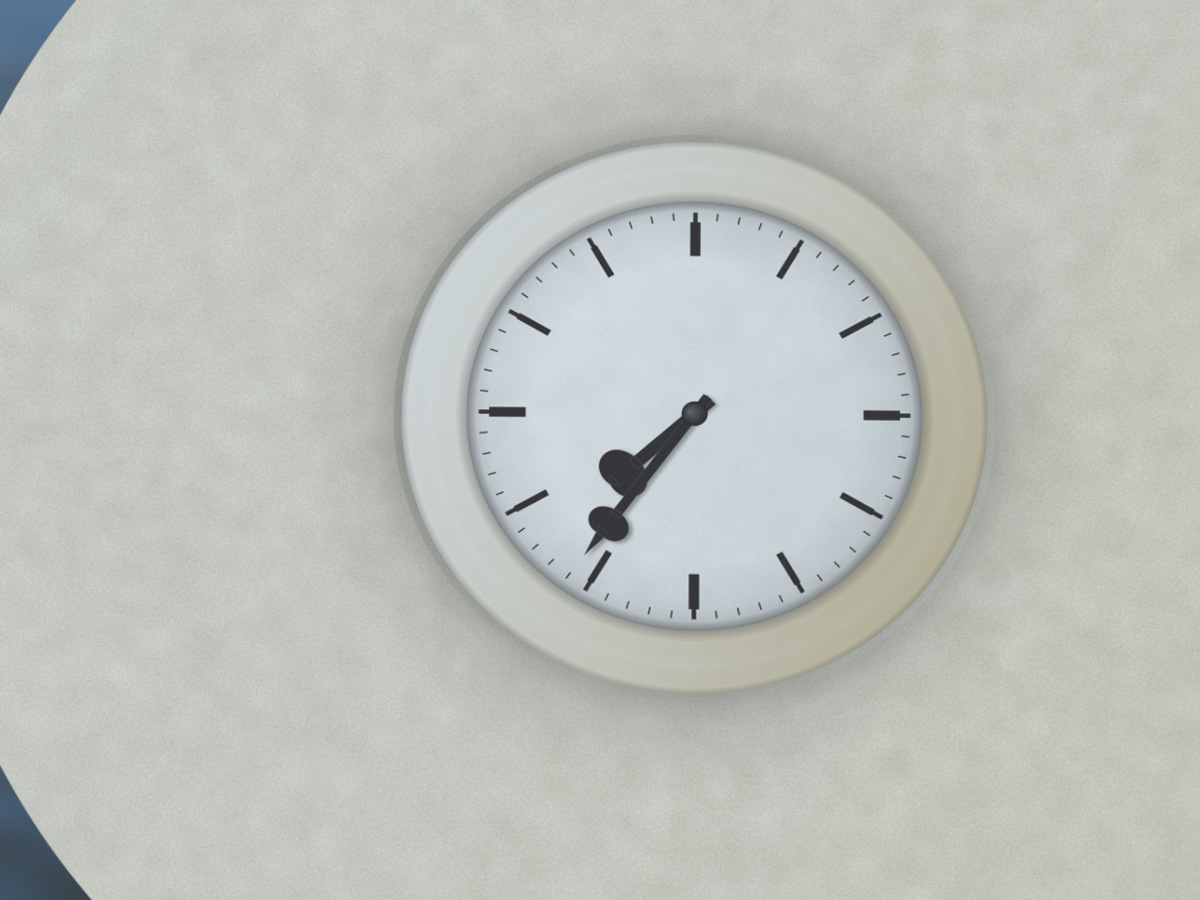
**7:36**
